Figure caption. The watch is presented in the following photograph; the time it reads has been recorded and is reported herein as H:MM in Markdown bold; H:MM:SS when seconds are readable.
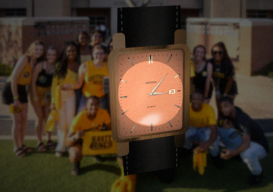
**3:07**
